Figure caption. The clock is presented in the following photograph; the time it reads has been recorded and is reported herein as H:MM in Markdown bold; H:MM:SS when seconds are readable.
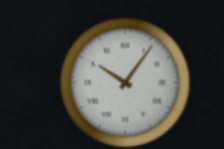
**10:06**
